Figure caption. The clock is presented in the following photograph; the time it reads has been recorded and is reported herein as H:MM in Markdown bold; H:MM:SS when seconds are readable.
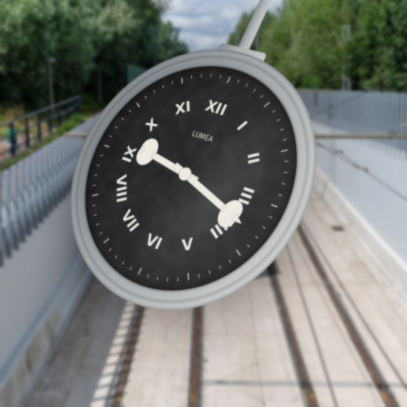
**9:18**
